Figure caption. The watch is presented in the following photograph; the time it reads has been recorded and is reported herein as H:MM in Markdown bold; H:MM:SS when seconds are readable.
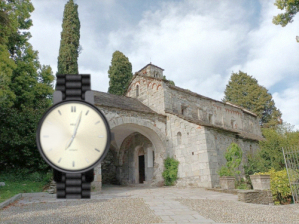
**7:03**
